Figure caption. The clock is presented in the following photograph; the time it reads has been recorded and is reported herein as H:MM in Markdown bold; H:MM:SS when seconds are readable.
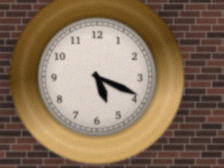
**5:19**
